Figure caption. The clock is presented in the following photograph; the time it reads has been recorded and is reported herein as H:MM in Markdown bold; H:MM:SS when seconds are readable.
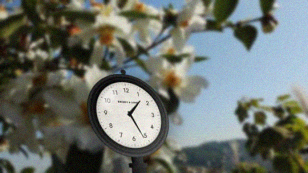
**1:26**
